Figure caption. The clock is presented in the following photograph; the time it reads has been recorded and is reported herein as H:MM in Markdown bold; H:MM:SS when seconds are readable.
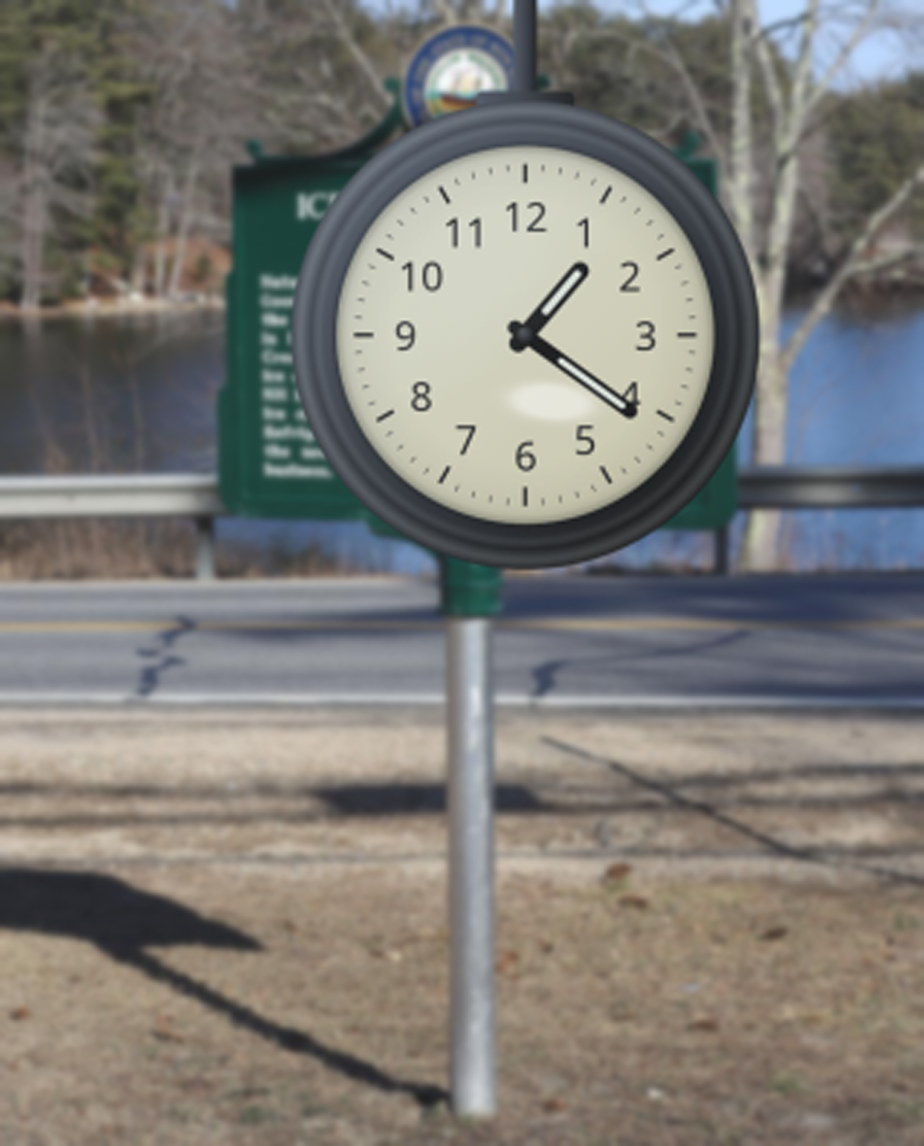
**1:21**
